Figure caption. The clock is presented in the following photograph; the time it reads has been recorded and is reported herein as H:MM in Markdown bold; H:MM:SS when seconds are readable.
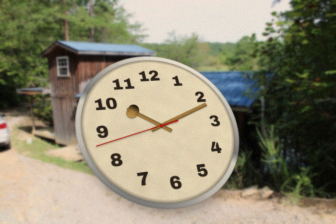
**10:11:43**
